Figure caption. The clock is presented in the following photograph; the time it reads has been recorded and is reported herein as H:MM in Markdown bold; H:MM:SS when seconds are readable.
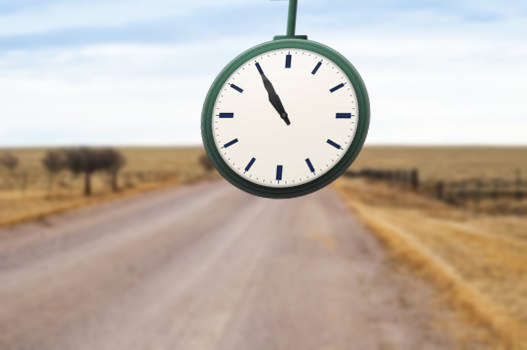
**10:55**
